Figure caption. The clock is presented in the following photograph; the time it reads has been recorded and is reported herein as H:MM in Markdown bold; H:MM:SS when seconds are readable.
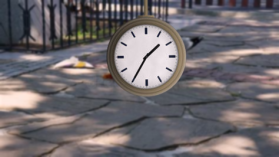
**1:35**
